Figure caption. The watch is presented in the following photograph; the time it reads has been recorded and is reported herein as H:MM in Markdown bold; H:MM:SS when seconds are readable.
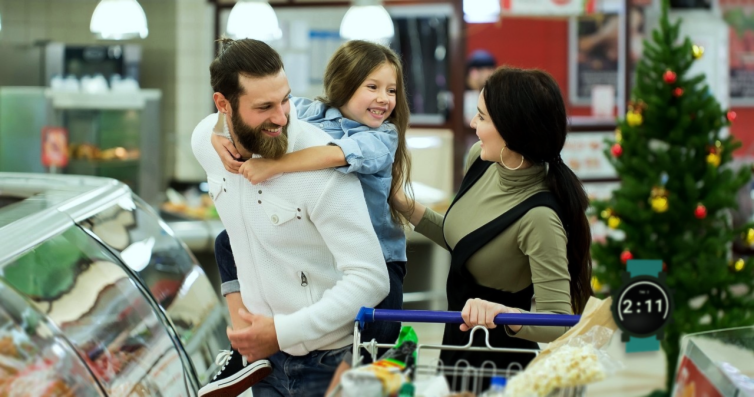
**2:11**
